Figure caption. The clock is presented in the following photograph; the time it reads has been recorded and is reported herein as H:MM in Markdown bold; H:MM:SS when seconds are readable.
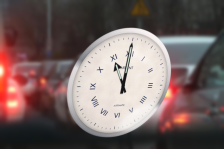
**11:00**
